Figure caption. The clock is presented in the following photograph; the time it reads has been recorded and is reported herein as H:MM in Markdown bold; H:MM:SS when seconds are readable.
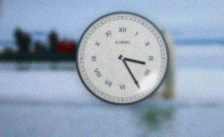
**3:25**
